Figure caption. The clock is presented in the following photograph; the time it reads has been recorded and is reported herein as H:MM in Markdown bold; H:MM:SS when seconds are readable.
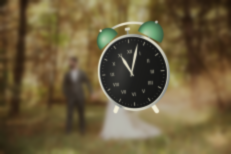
**11:03**
